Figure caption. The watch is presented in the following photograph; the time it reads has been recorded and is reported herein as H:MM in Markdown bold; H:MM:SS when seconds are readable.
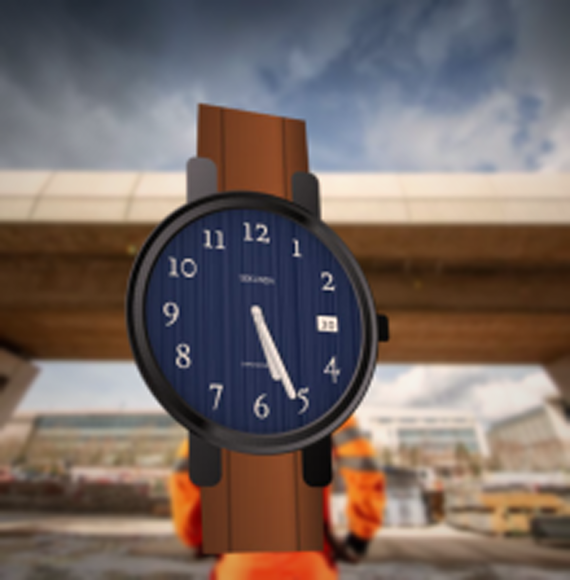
**5:26**
